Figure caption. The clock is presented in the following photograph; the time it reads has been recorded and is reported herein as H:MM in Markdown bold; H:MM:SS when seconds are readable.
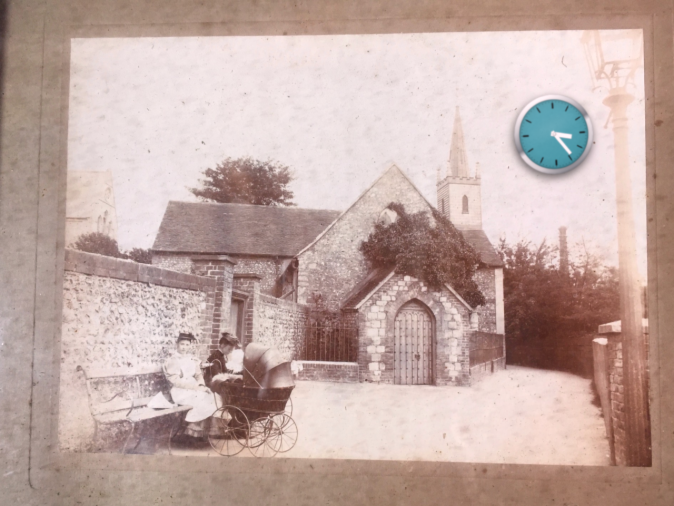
**3:24**
